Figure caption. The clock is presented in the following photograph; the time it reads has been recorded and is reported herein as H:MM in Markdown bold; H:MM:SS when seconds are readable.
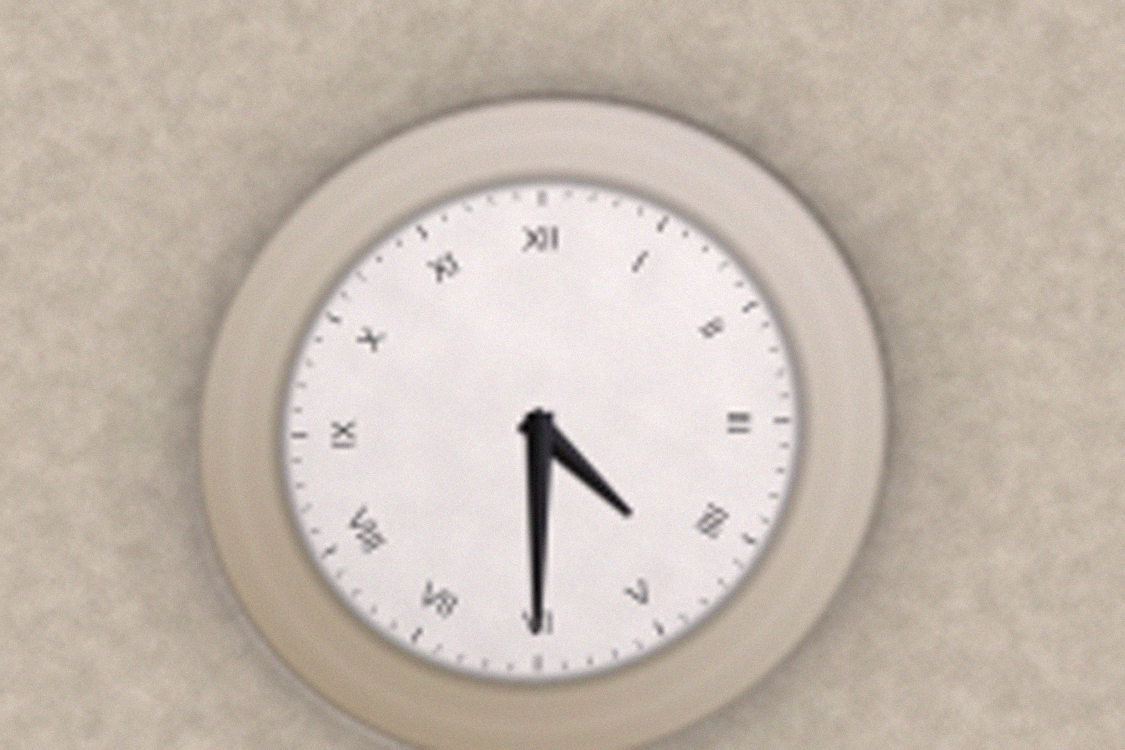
**4:30**
